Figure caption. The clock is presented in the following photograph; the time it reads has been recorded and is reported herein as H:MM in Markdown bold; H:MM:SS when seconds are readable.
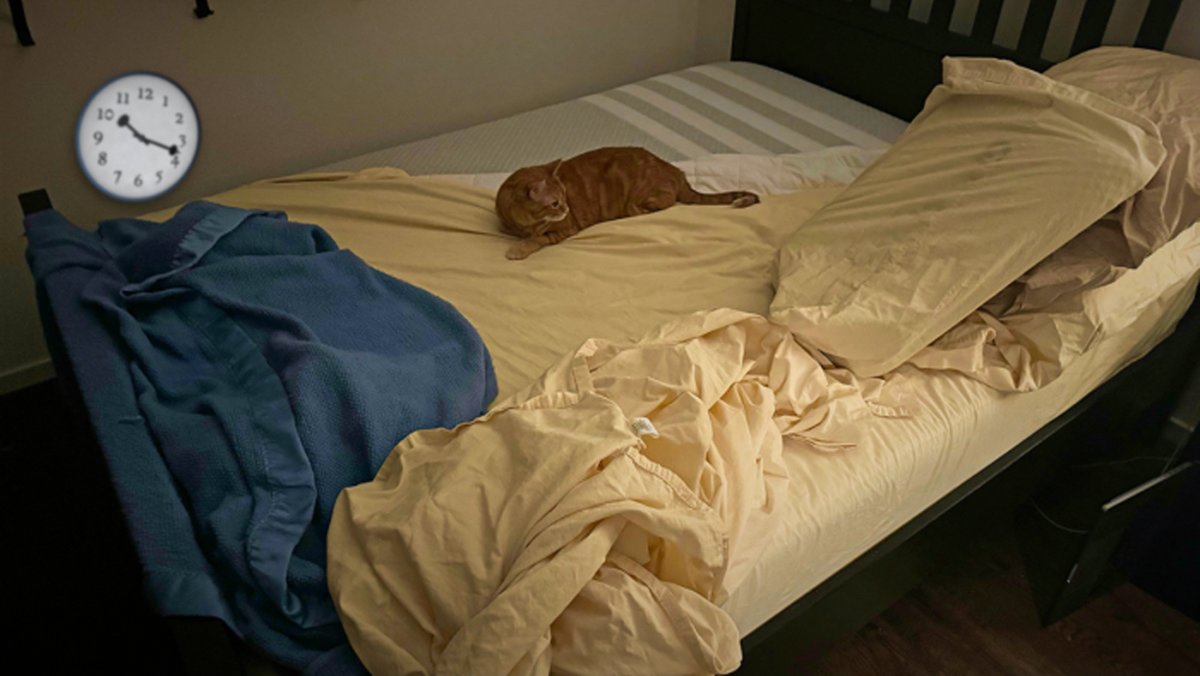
**10:18**
